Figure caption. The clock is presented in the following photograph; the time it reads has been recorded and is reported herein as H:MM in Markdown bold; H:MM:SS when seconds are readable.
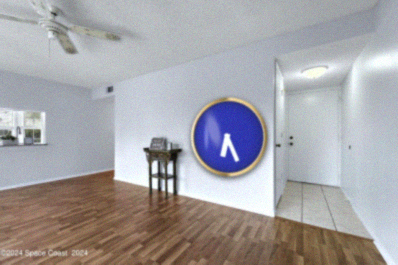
**6:26**
